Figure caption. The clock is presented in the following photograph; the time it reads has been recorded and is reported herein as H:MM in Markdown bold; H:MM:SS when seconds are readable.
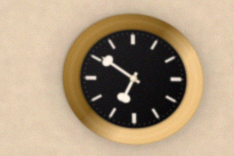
**6:51**
